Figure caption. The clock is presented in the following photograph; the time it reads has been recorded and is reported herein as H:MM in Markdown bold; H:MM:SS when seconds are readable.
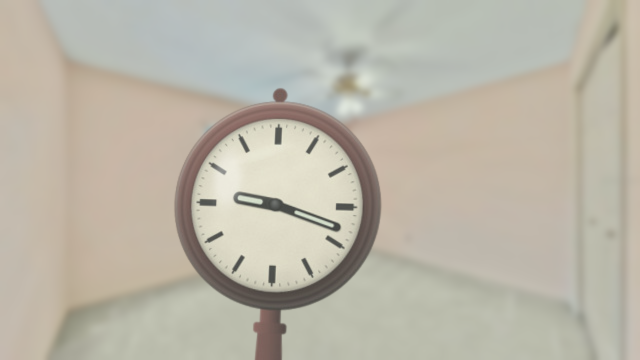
**9:18**
